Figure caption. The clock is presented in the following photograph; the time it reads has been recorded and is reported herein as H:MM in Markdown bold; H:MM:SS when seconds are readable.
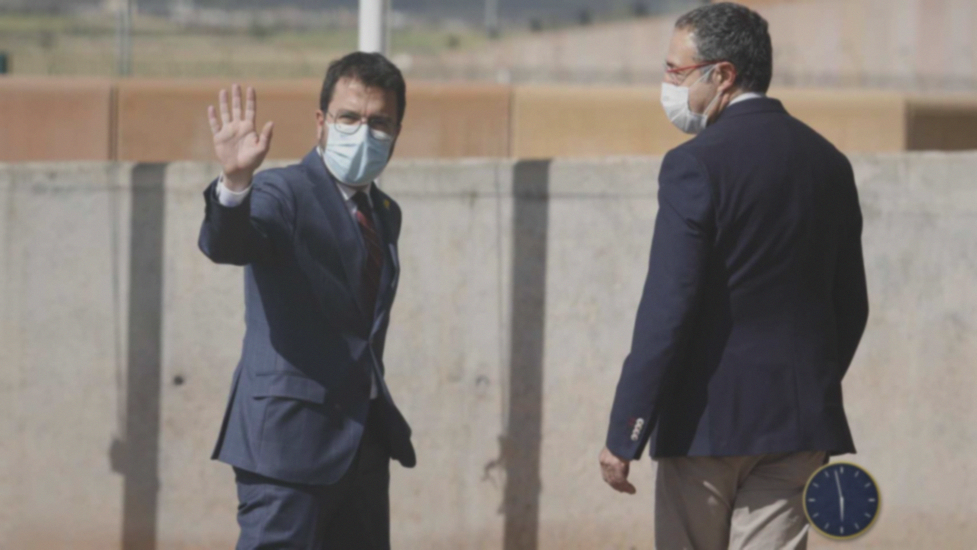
**5:58**
